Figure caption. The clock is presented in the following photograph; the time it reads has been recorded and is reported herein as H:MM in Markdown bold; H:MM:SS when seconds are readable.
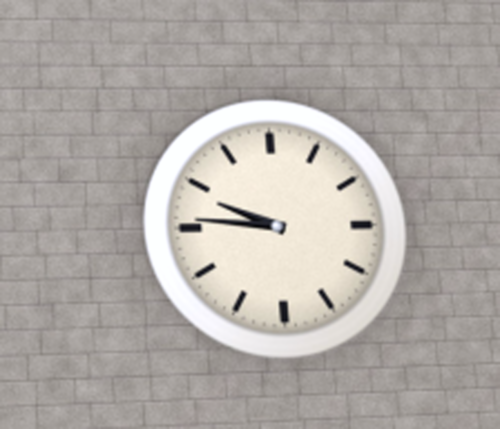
**9:46**
